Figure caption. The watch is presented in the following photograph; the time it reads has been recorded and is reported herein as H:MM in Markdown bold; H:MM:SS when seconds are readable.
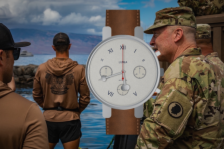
**5:42**
